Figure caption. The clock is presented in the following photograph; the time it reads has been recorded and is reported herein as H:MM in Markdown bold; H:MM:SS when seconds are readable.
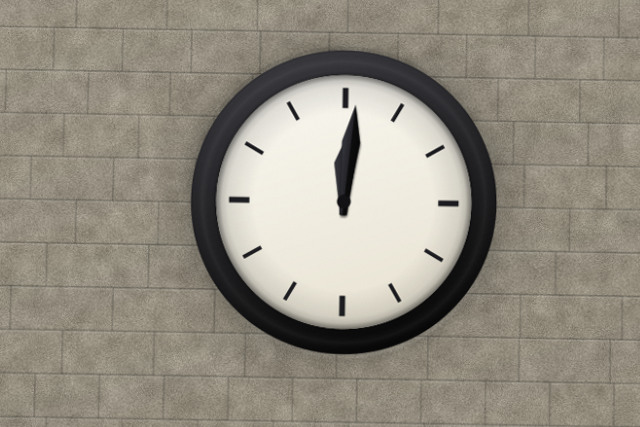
**12:01**
